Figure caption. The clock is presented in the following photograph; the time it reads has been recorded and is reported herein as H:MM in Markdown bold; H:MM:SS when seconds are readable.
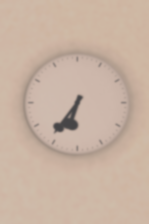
**6:36**
